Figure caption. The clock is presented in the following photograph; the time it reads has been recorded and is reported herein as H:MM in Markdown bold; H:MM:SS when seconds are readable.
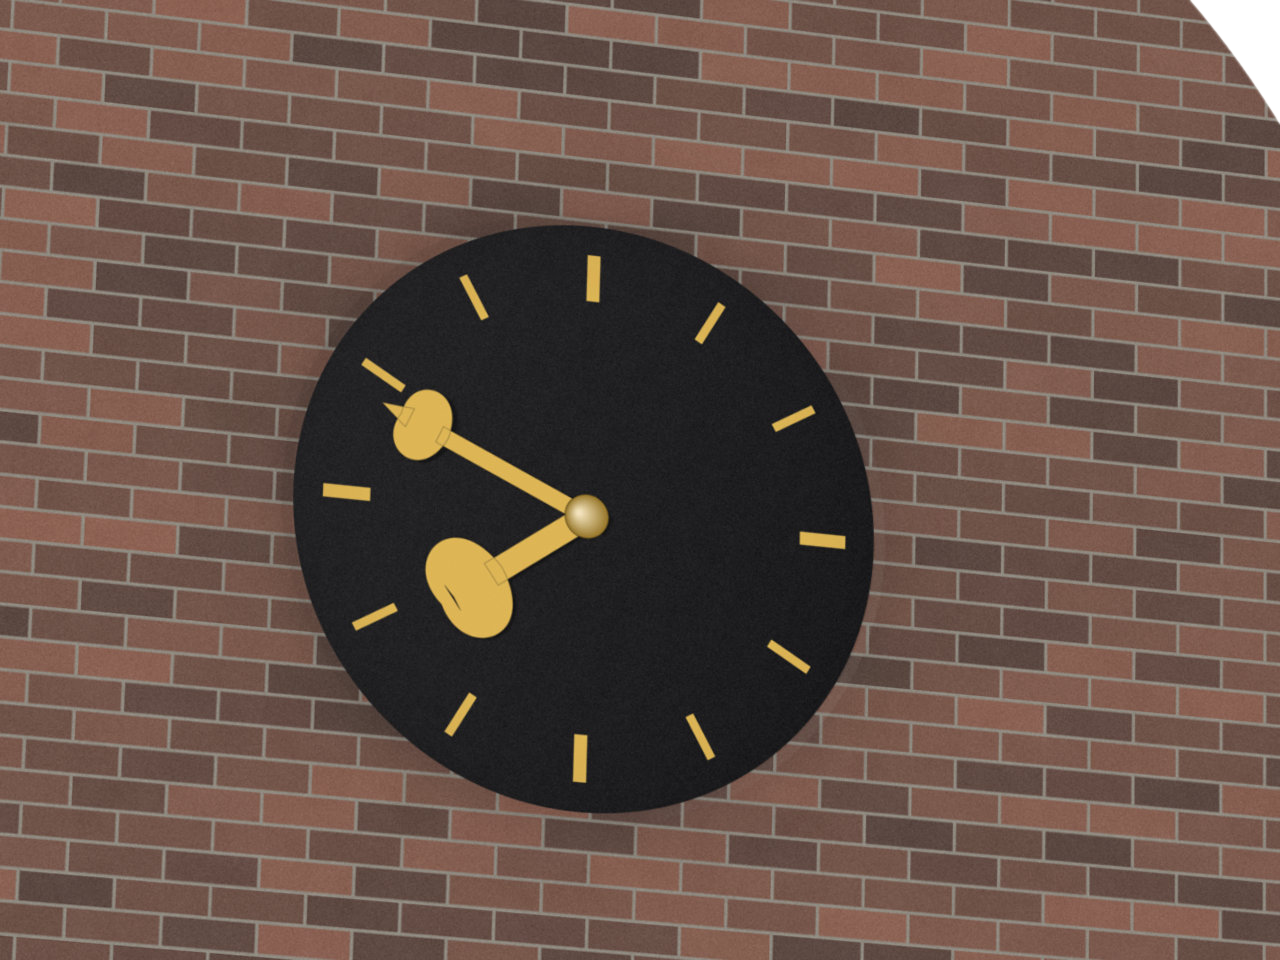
**7:49**
